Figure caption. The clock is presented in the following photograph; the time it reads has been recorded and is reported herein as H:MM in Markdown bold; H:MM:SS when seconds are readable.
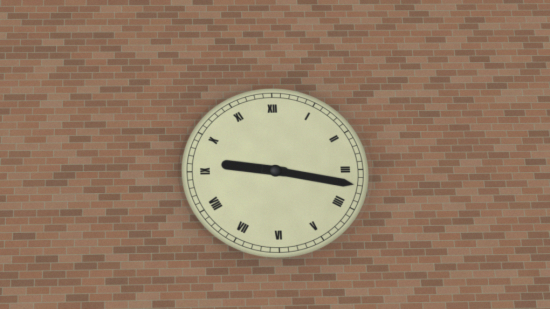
**9:17**
